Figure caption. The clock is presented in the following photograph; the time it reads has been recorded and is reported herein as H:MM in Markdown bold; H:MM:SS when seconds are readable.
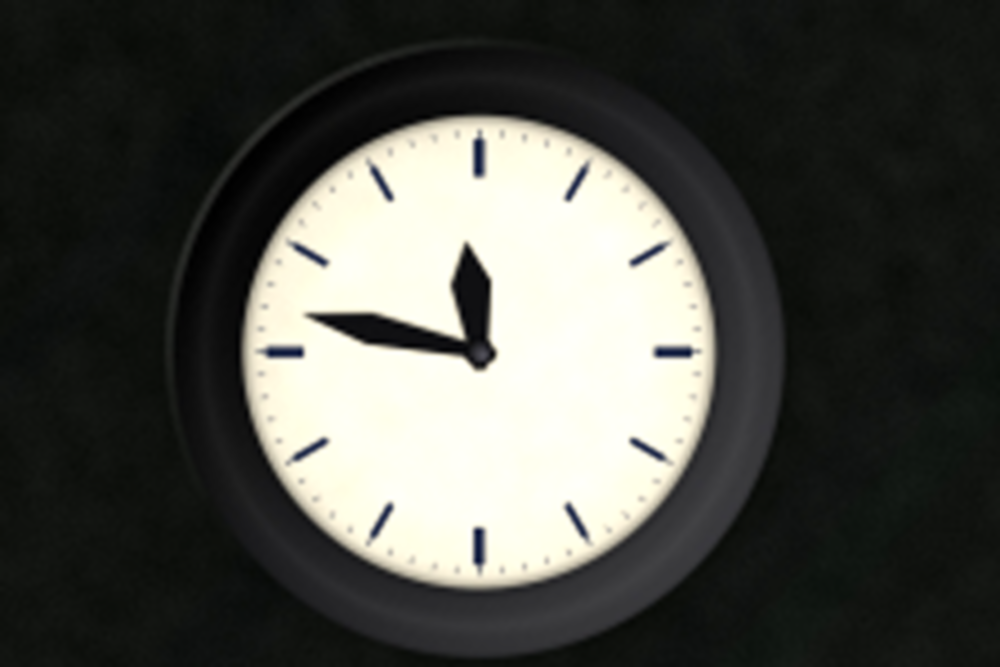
**11:47**
